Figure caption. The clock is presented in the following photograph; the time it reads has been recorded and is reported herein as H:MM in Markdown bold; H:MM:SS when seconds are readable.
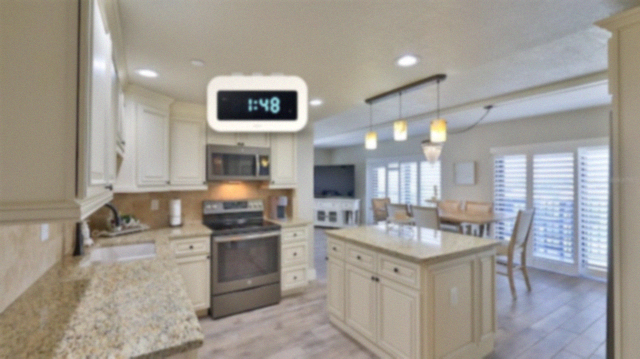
**1:48**
